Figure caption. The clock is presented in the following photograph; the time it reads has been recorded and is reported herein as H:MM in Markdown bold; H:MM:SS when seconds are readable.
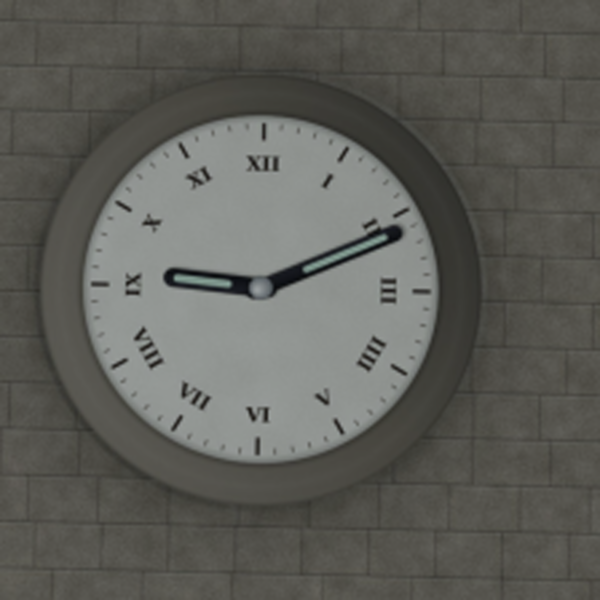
**9:11**
